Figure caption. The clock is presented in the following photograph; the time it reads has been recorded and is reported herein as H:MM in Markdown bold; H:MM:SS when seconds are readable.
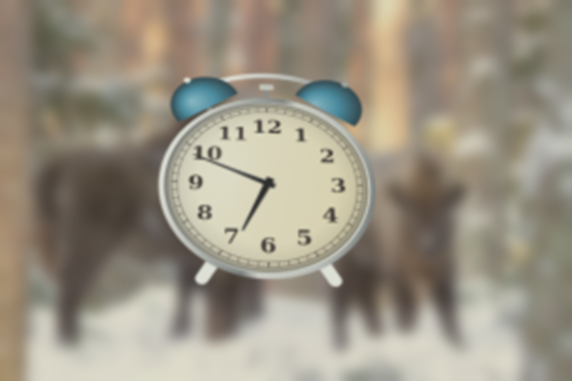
**6:49**
